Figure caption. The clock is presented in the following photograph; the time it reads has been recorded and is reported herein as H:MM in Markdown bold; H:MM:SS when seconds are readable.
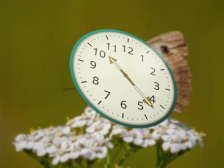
**10:22**
